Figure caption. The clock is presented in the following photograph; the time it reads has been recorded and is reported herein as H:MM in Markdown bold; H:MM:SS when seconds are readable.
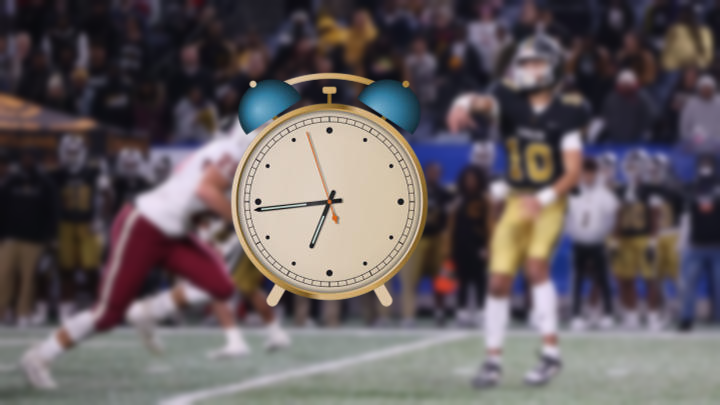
**6:43:57**
